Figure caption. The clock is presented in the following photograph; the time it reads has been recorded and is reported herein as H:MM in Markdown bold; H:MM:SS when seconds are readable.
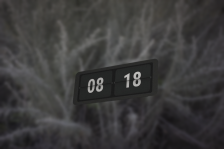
**8:18**
